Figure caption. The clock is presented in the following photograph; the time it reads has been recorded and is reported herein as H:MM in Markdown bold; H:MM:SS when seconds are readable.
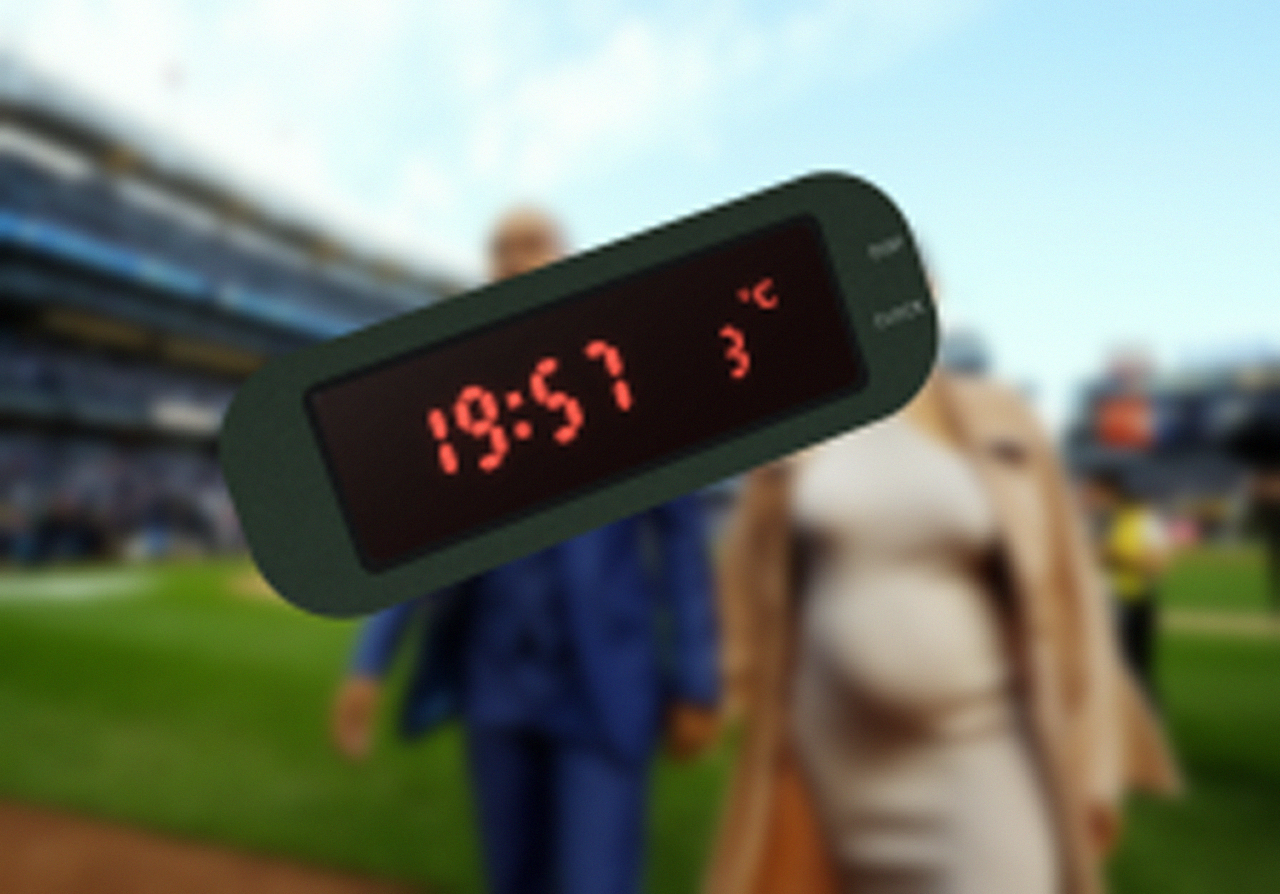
**19:57**
